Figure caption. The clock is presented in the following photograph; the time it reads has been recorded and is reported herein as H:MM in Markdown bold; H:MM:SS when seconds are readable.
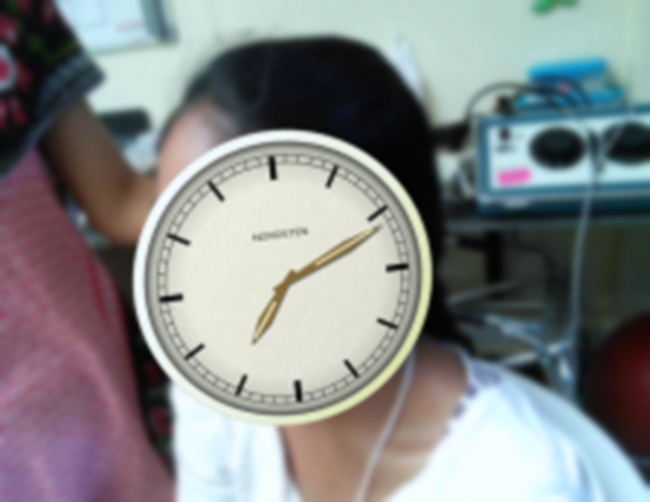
**7:11**
